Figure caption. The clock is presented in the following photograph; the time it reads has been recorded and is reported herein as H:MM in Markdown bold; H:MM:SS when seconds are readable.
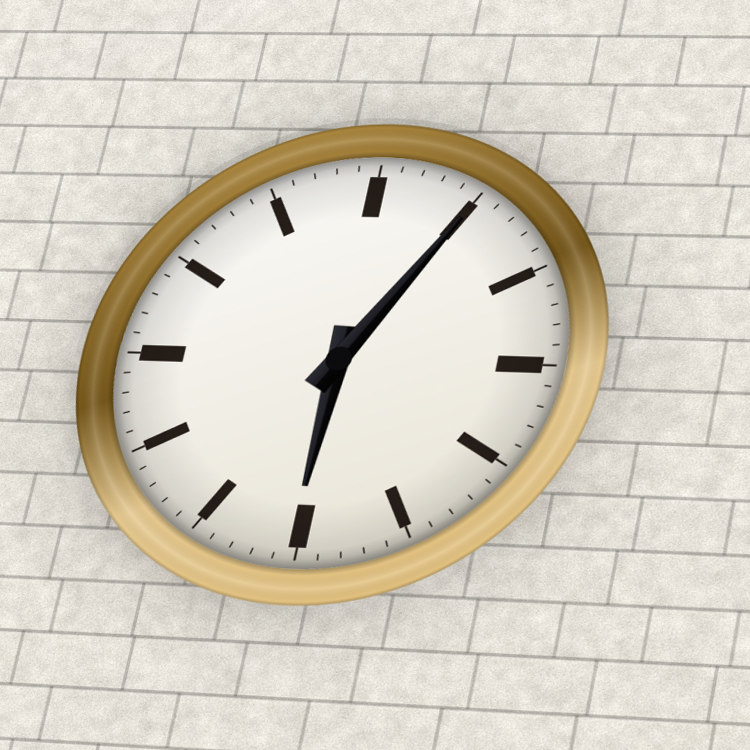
**6:05**
